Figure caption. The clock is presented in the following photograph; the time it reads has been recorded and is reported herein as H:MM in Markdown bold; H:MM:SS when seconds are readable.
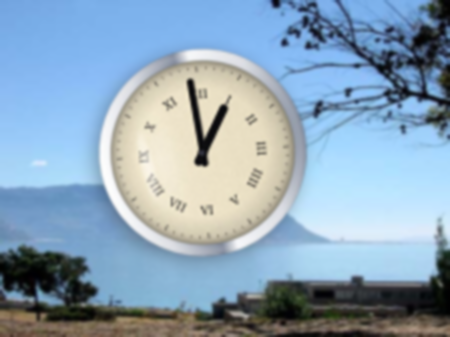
**12:59**
